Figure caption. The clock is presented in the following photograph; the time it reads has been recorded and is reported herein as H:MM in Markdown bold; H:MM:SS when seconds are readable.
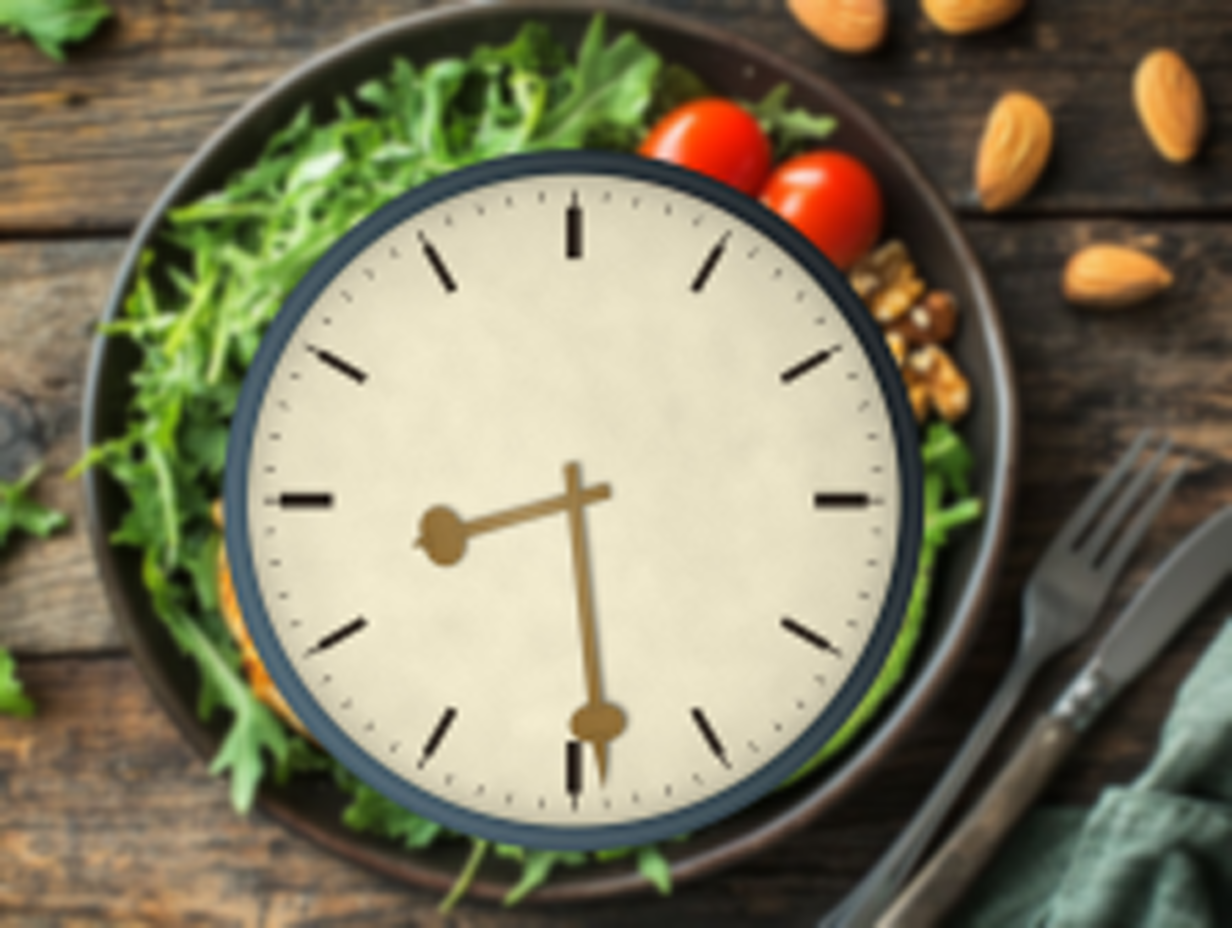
**8:29**
